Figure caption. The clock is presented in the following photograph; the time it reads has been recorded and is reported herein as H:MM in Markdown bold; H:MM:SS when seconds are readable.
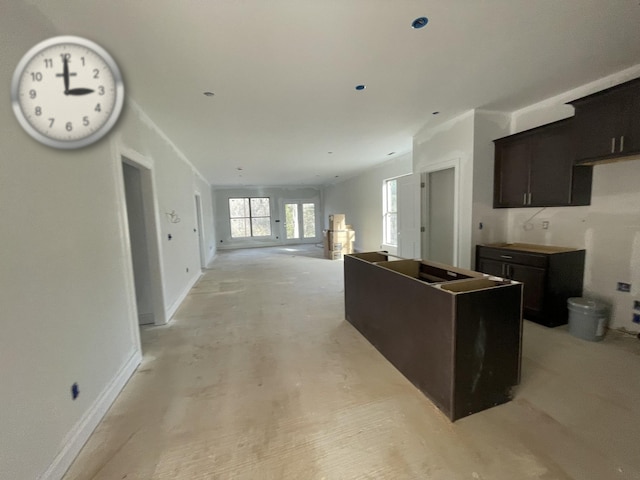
**3:00**
